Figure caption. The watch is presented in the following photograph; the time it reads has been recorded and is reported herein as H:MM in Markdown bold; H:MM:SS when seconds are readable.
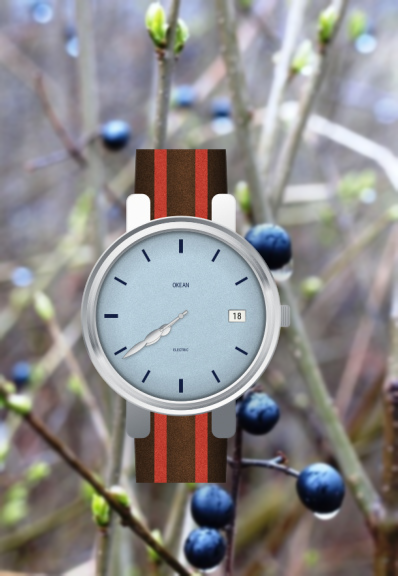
**7:39**
